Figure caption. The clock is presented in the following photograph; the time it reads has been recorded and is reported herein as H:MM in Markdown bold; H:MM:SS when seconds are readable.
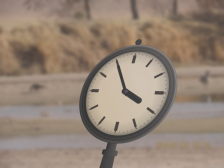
**3:55**
